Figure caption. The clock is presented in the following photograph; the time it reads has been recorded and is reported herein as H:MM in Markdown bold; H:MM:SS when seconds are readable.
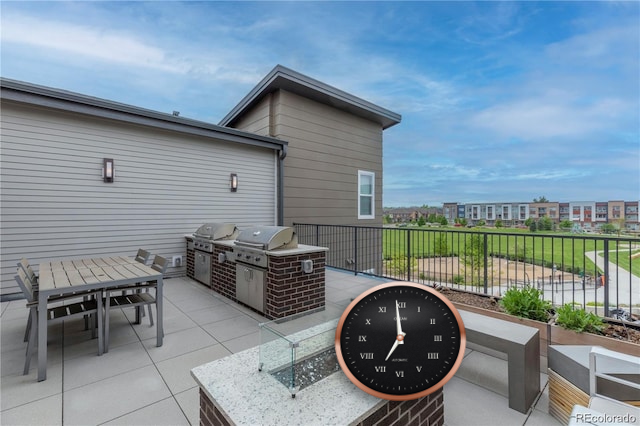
**6:59**
